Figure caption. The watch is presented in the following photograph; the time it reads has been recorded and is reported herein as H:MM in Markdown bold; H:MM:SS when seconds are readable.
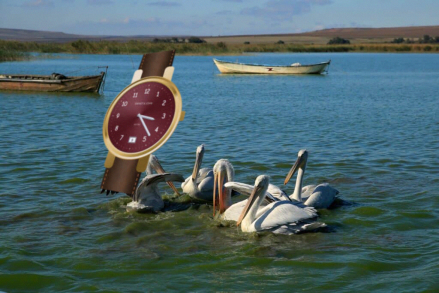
**3:23**
